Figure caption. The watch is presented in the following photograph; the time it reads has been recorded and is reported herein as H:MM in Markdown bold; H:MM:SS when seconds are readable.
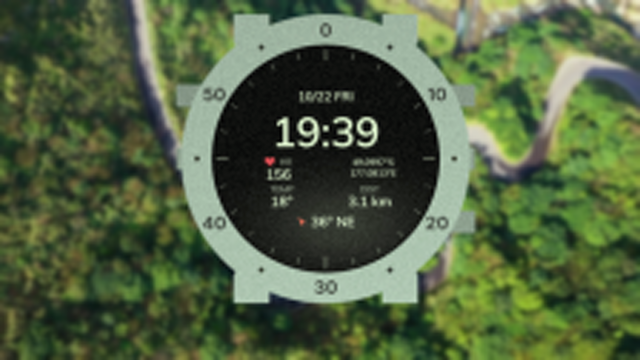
**19:39**
